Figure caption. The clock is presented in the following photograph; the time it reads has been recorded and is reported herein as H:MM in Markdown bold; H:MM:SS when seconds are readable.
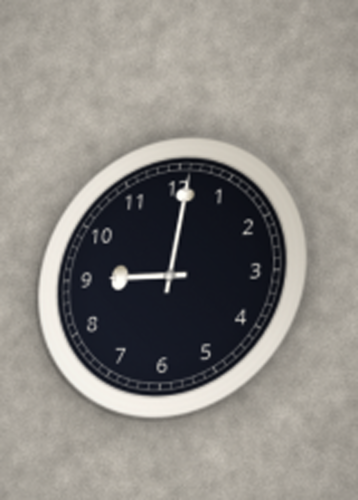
**9:01**
